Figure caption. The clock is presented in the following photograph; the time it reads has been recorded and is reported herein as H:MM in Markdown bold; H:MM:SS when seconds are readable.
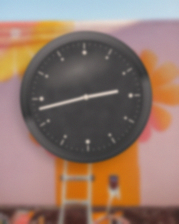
**2:43**
